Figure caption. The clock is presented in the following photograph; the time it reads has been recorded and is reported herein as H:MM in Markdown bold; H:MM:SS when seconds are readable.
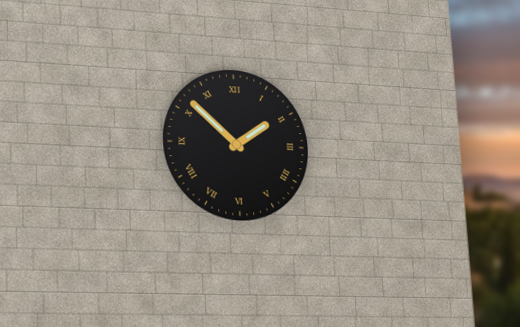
**1:52**
